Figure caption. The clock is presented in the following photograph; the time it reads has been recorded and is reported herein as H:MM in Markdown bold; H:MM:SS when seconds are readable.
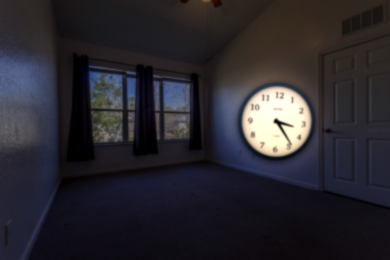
**3:24**
